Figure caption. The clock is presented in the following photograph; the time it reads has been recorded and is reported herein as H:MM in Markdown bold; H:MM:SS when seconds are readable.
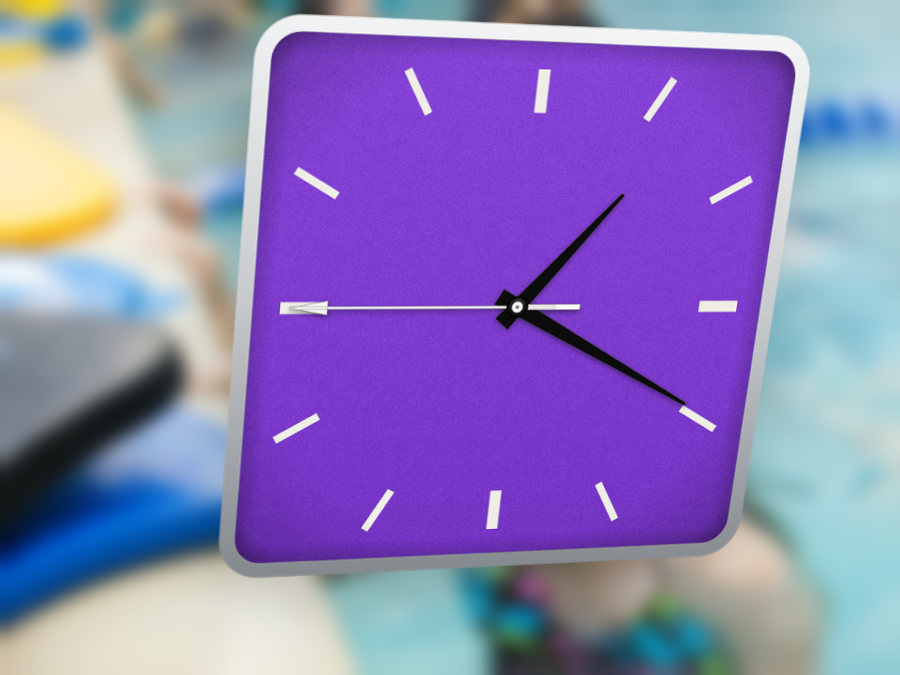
**1:19:45**
